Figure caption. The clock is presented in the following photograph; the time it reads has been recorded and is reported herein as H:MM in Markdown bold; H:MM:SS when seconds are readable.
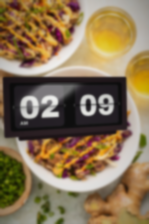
**2:09**
